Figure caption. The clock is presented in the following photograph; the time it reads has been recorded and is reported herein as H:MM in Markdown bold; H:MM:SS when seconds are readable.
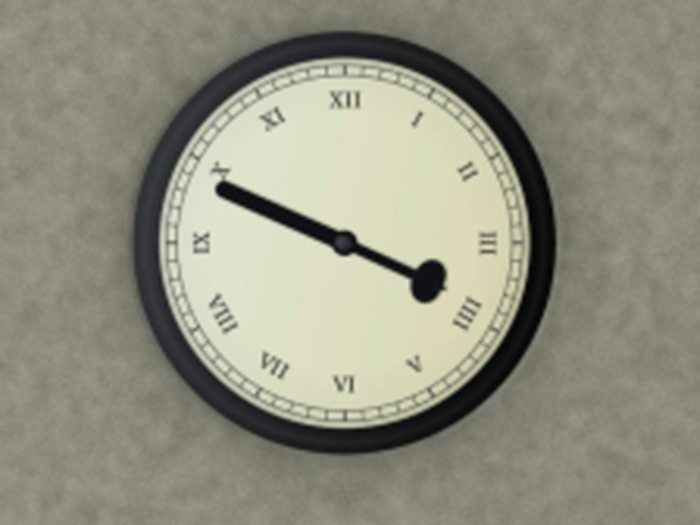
**3:49**
